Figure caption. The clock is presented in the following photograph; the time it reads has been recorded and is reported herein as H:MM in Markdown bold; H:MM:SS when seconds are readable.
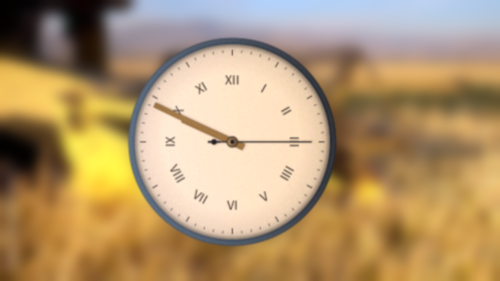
**9:49:15**
